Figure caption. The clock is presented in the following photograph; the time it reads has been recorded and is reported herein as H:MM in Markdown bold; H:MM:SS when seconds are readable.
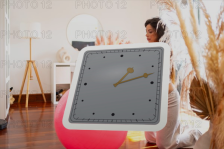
**1:12**
